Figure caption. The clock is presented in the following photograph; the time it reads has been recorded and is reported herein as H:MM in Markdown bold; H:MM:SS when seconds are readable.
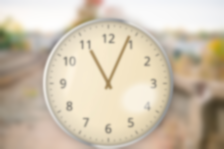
**11:04**
